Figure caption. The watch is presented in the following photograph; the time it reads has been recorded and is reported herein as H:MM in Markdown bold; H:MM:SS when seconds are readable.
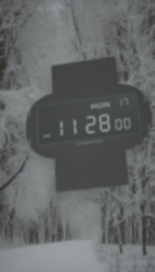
**11:28:00**
